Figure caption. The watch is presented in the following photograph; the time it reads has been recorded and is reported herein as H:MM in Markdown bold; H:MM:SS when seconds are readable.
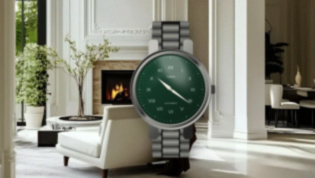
**10:21**
